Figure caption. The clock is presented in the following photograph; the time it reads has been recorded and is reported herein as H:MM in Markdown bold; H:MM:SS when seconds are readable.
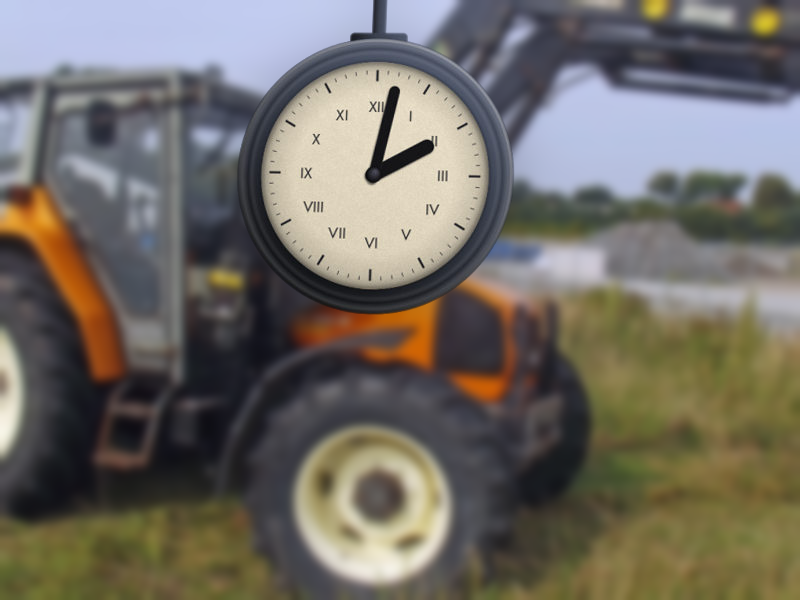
**2:02**
